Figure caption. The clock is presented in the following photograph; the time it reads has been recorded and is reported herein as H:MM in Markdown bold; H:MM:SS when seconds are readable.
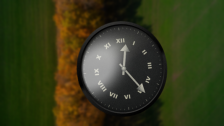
**12:24**
